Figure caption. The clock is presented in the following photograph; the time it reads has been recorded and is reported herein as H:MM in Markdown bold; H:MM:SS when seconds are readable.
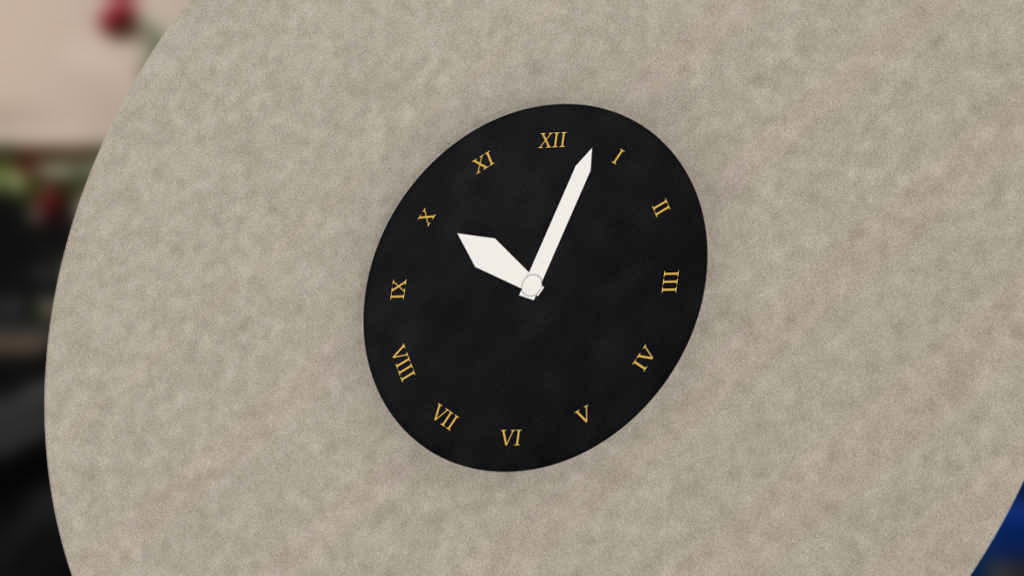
**10:03**
